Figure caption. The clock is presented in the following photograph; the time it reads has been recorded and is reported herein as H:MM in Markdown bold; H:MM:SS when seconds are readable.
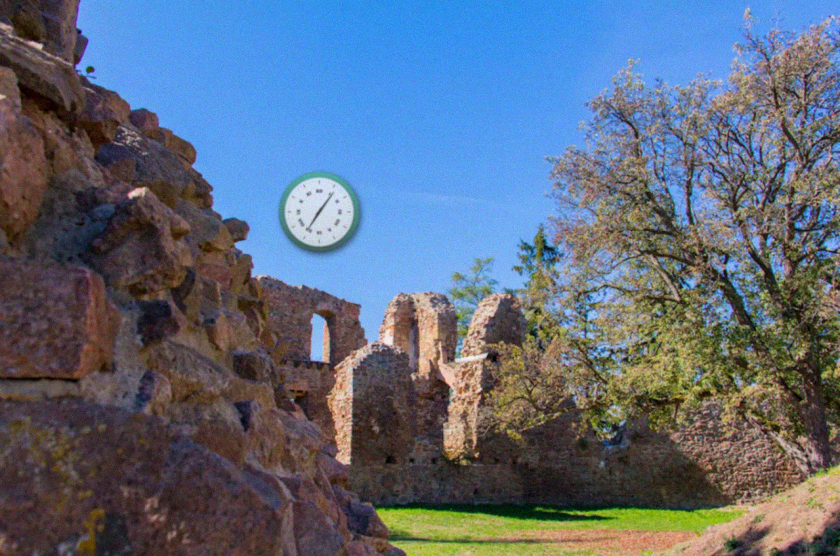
**7:06**
